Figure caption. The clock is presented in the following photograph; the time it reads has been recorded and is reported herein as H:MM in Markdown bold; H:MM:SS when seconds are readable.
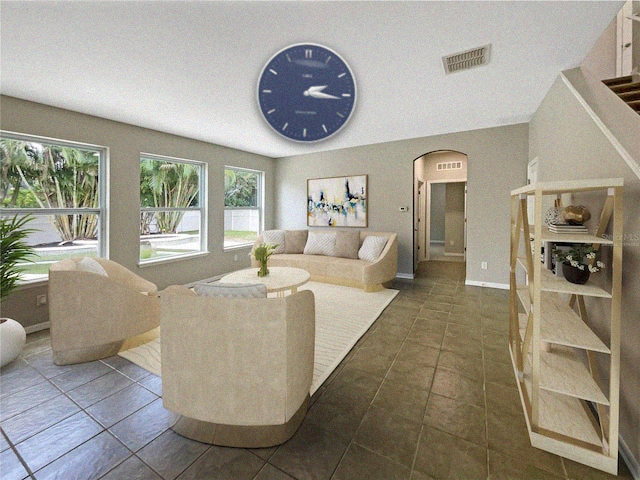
**2:16**
